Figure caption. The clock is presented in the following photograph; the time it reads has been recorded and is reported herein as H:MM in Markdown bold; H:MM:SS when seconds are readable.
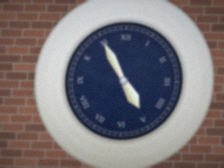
**4:55**
